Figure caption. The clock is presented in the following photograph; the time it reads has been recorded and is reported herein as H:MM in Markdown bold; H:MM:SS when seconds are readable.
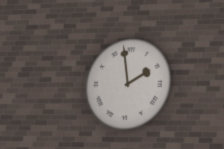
**1:58**
